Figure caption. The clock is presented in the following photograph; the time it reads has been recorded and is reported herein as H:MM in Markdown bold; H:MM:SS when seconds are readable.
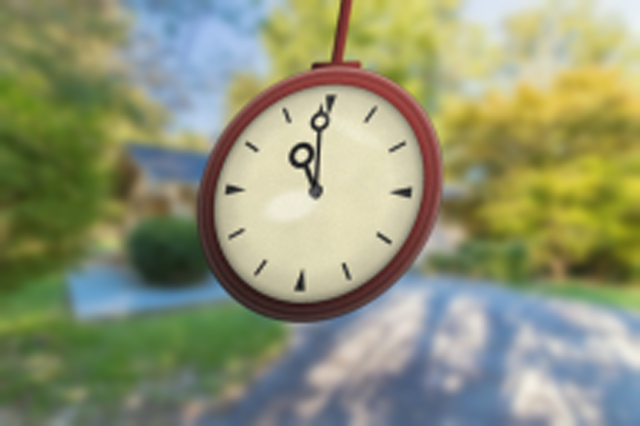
**10:59**
